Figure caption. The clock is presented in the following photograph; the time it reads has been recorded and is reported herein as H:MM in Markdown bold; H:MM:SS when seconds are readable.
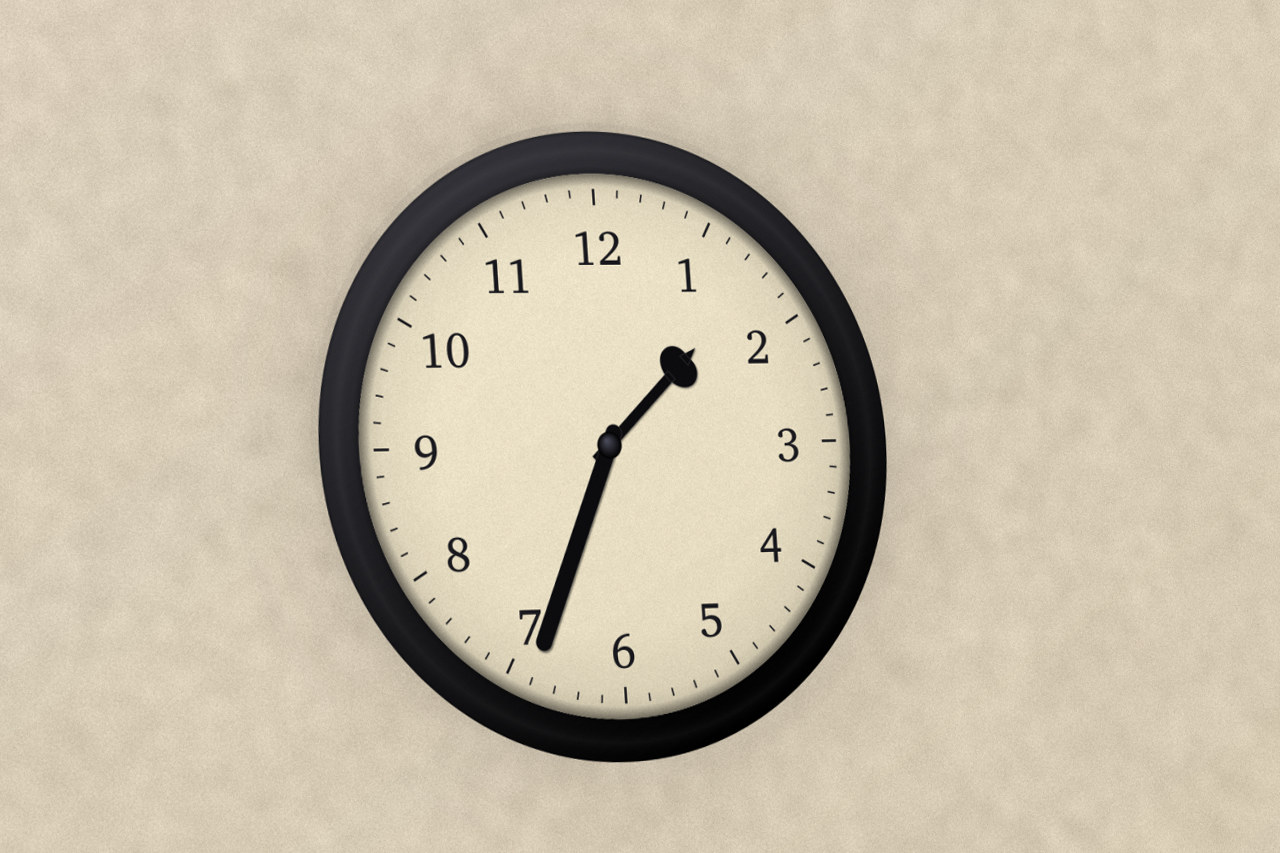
**1:34**
